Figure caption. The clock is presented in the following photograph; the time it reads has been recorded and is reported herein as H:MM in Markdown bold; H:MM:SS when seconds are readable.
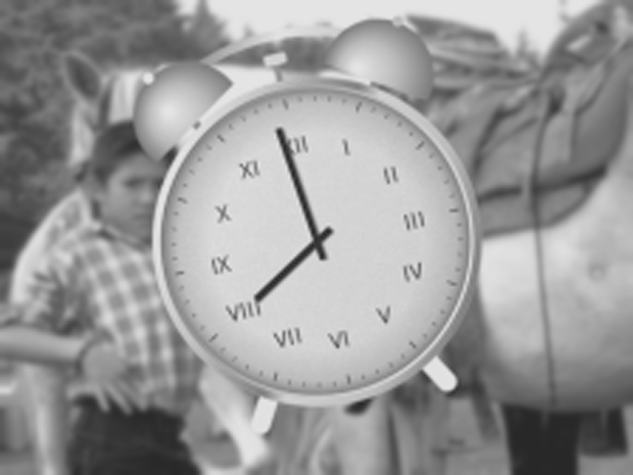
**7:59**
